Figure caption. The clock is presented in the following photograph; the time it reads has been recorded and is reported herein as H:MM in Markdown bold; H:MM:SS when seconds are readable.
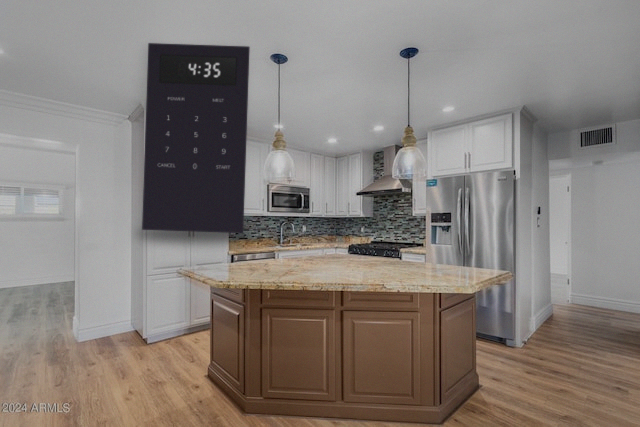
**4:35**
